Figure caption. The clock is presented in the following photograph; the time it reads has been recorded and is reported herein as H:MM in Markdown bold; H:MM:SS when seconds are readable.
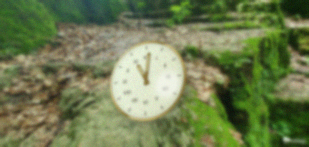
**11:01**
